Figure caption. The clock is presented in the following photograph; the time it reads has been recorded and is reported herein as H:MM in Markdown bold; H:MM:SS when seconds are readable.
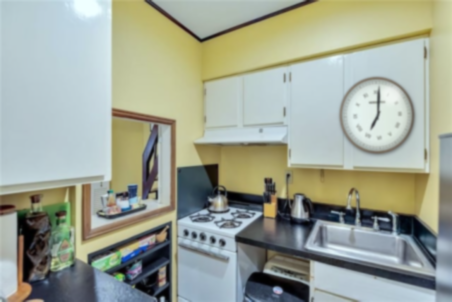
**7:01**
